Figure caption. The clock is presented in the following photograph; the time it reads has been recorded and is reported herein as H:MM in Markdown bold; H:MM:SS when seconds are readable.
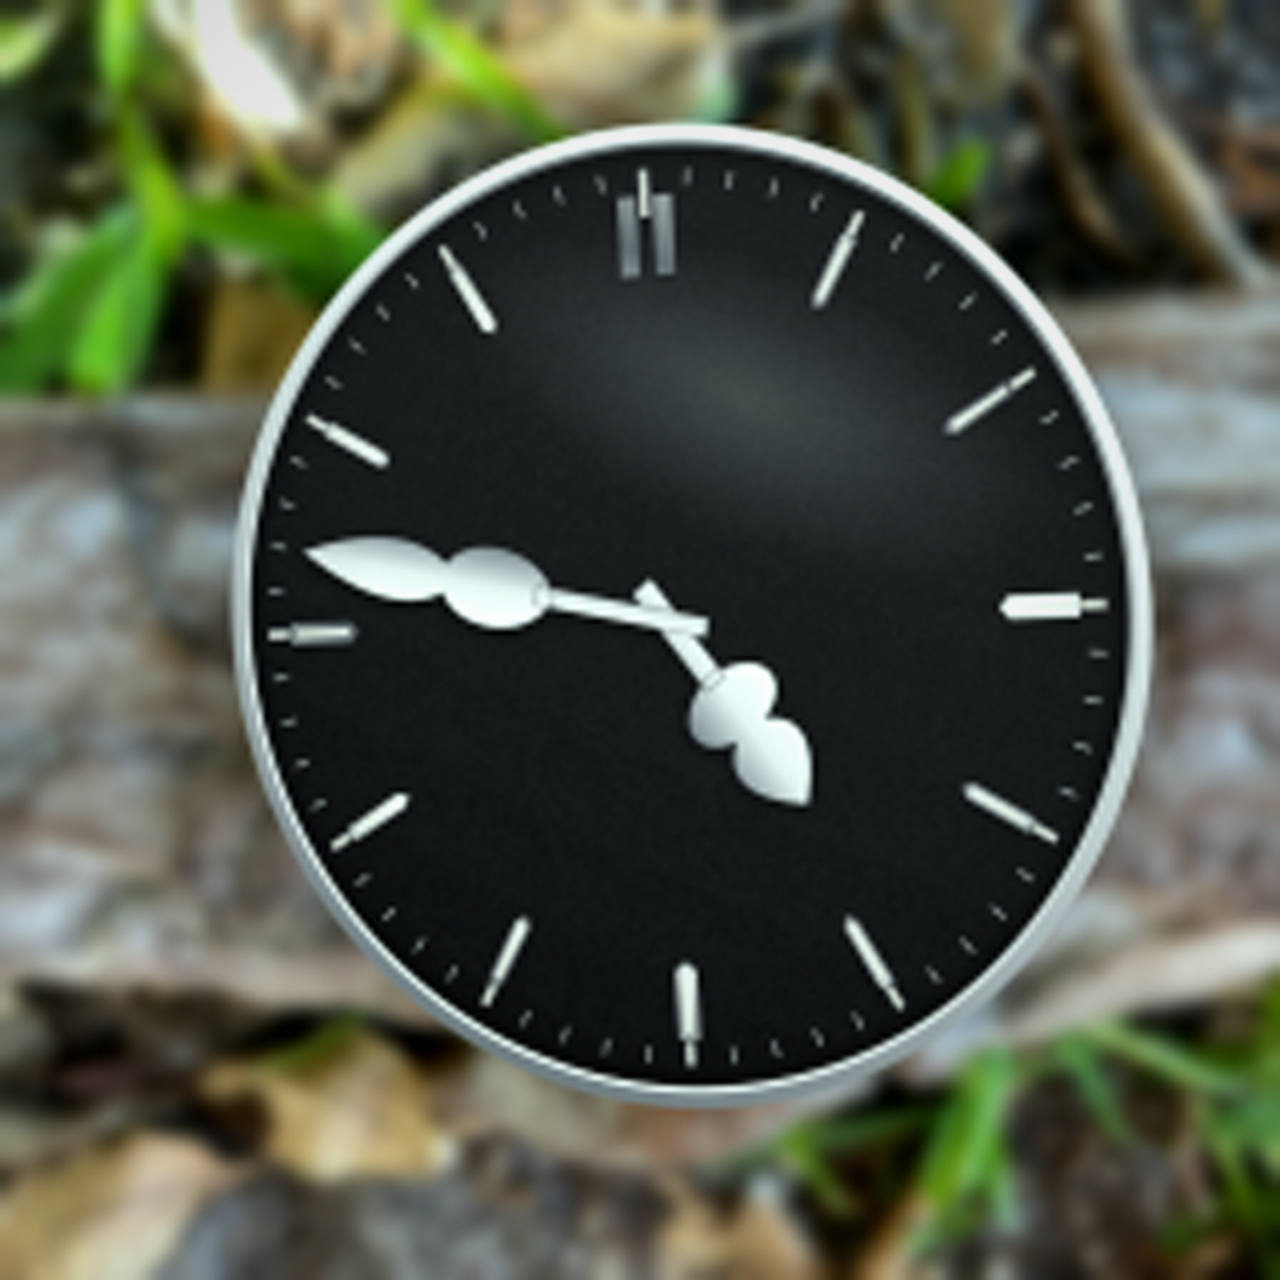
**4:47**
